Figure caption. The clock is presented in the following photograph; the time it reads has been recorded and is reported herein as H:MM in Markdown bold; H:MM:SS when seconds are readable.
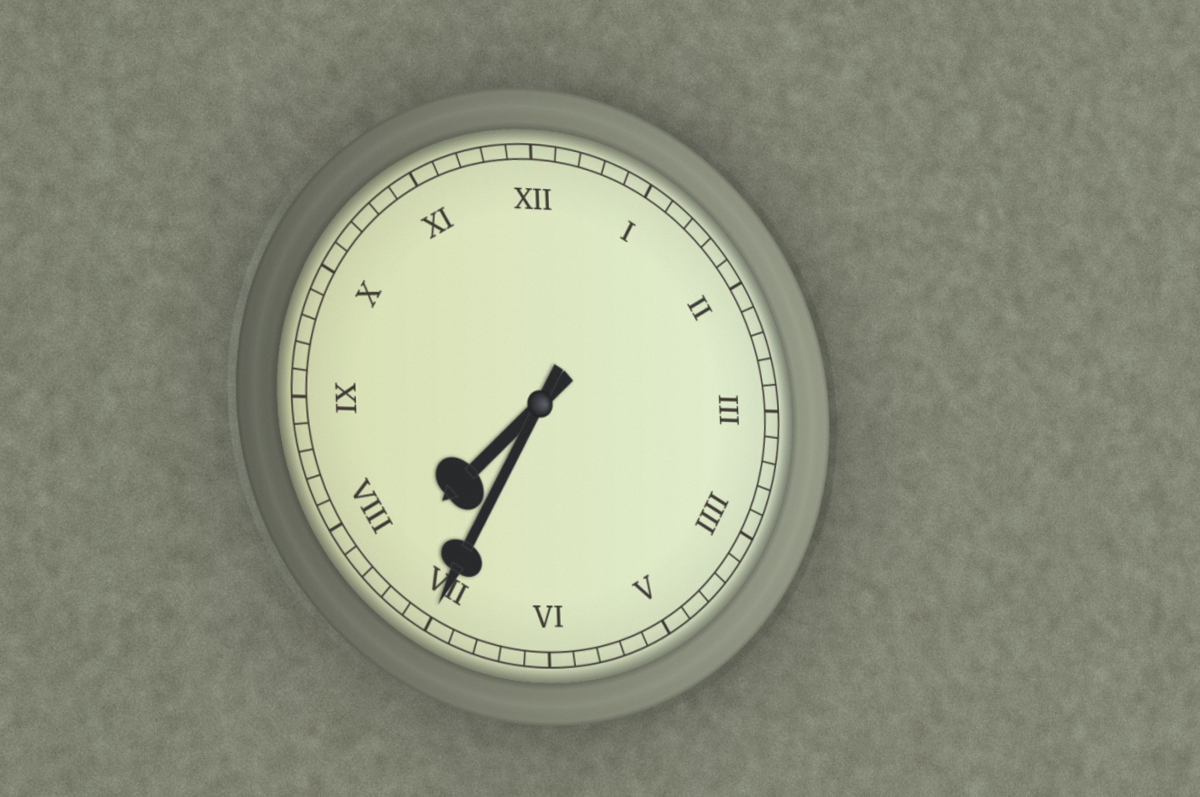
**7:35**
